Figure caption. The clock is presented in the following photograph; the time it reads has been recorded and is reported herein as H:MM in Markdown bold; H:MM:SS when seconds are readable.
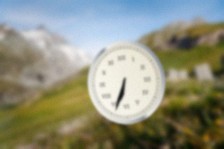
**6:34**
